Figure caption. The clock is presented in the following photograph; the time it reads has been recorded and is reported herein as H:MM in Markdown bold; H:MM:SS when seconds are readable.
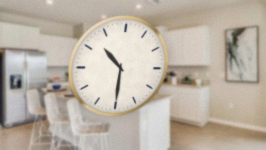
**10:30**
